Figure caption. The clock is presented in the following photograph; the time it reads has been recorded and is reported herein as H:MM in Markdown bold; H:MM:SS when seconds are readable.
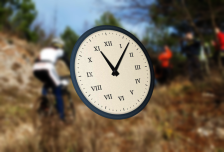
**11:07**
